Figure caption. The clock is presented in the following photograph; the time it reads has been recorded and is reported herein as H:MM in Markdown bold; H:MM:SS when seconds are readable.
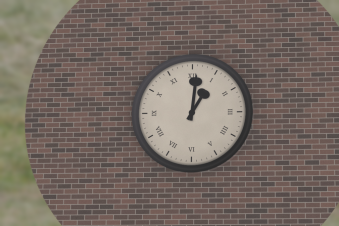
**1:01**
